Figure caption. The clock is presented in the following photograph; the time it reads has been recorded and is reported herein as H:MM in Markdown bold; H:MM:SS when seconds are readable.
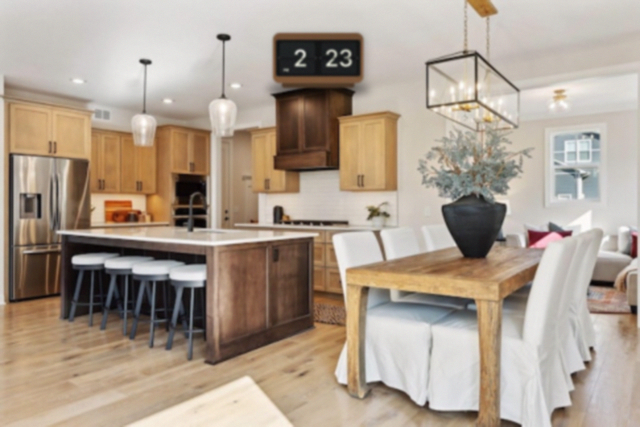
**2:23**
